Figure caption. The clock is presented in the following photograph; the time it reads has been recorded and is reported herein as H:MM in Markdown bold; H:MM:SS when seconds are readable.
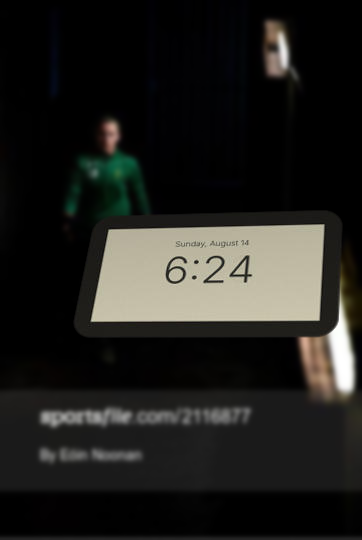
**6:24**
